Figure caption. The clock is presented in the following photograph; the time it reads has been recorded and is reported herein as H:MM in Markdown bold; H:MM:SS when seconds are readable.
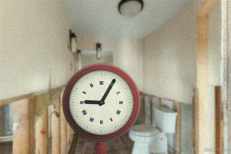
**9:05**
